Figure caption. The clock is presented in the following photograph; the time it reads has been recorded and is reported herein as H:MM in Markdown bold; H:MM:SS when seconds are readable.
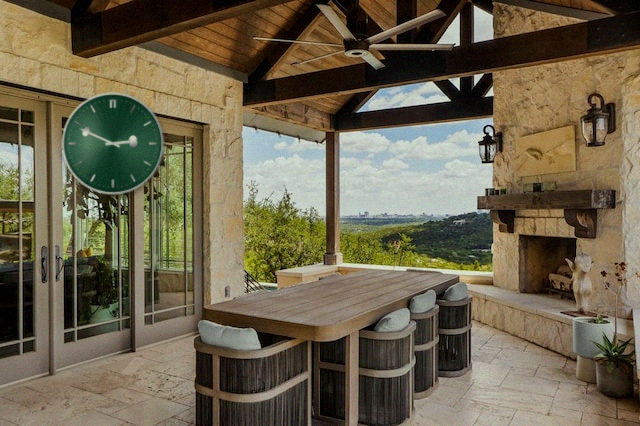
**2:49**
